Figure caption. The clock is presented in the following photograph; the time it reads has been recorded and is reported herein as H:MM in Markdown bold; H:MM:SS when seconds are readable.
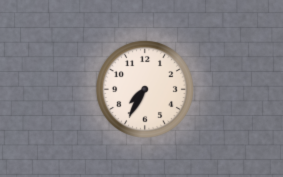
**7:35**
